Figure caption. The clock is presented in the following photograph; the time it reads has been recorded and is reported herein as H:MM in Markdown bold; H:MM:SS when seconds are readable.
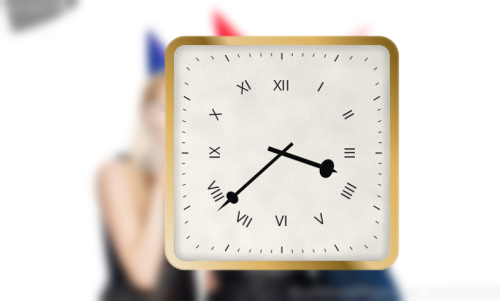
**3:38**
